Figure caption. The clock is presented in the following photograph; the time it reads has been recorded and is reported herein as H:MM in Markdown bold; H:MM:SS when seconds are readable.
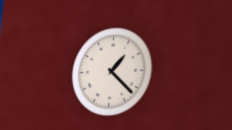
**1:22**
